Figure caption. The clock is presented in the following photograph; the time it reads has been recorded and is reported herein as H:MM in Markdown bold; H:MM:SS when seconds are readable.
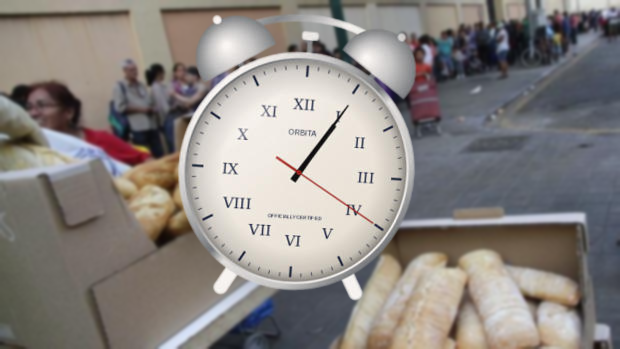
**1:05:20**
